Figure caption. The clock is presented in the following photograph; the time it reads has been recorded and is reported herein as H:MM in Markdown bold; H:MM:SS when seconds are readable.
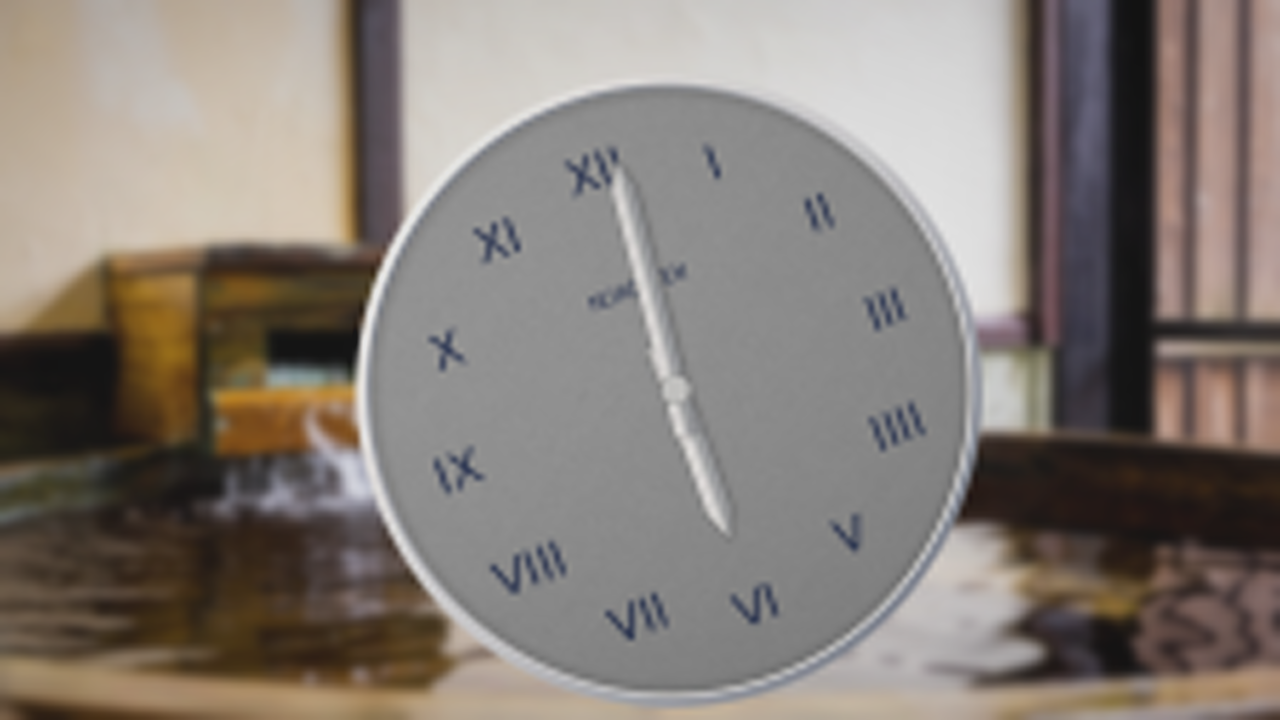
**6:01**
